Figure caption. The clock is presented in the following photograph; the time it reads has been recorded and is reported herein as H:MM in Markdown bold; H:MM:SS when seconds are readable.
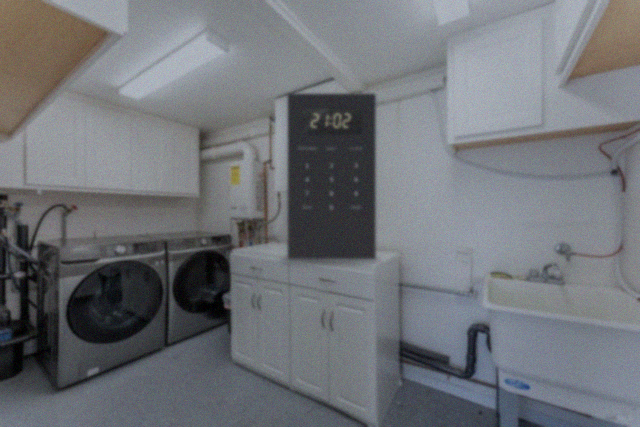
**21:02**
